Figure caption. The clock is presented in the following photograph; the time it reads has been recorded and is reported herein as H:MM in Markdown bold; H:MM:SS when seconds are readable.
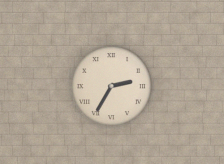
**2:35**
